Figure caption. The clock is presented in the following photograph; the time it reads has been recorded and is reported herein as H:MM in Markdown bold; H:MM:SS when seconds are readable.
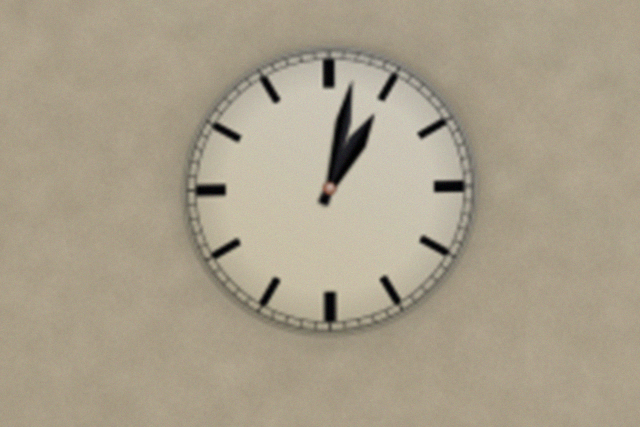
**1:02**
